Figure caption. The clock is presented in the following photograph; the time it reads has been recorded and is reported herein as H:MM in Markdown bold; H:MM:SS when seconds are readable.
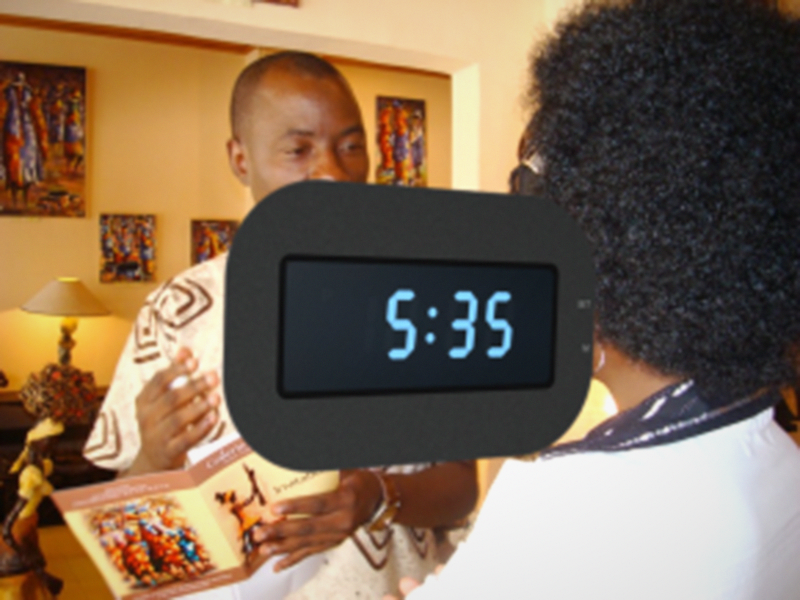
**5:35**
